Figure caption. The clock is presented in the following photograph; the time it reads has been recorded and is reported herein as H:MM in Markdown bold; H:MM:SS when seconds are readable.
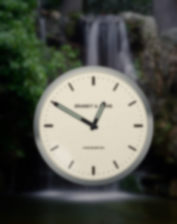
**12:50**
